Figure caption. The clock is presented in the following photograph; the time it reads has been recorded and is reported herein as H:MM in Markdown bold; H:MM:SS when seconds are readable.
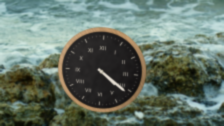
**4:21**
